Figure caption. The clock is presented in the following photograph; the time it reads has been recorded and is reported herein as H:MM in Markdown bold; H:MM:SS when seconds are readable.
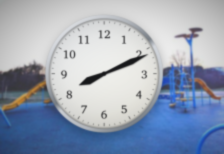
**8:11**
